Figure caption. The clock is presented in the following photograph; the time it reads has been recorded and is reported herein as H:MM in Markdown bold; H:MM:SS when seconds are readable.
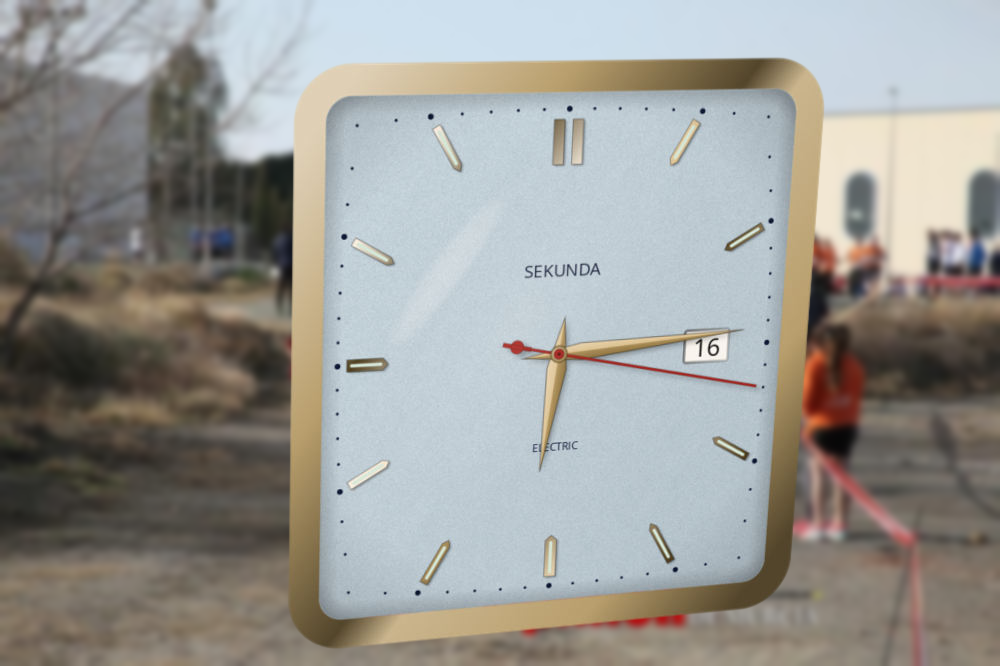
**6:14:17**
